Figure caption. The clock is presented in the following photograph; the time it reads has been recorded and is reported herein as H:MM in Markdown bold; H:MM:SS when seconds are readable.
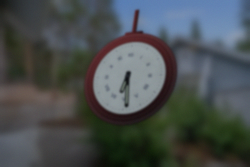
**6:29**
